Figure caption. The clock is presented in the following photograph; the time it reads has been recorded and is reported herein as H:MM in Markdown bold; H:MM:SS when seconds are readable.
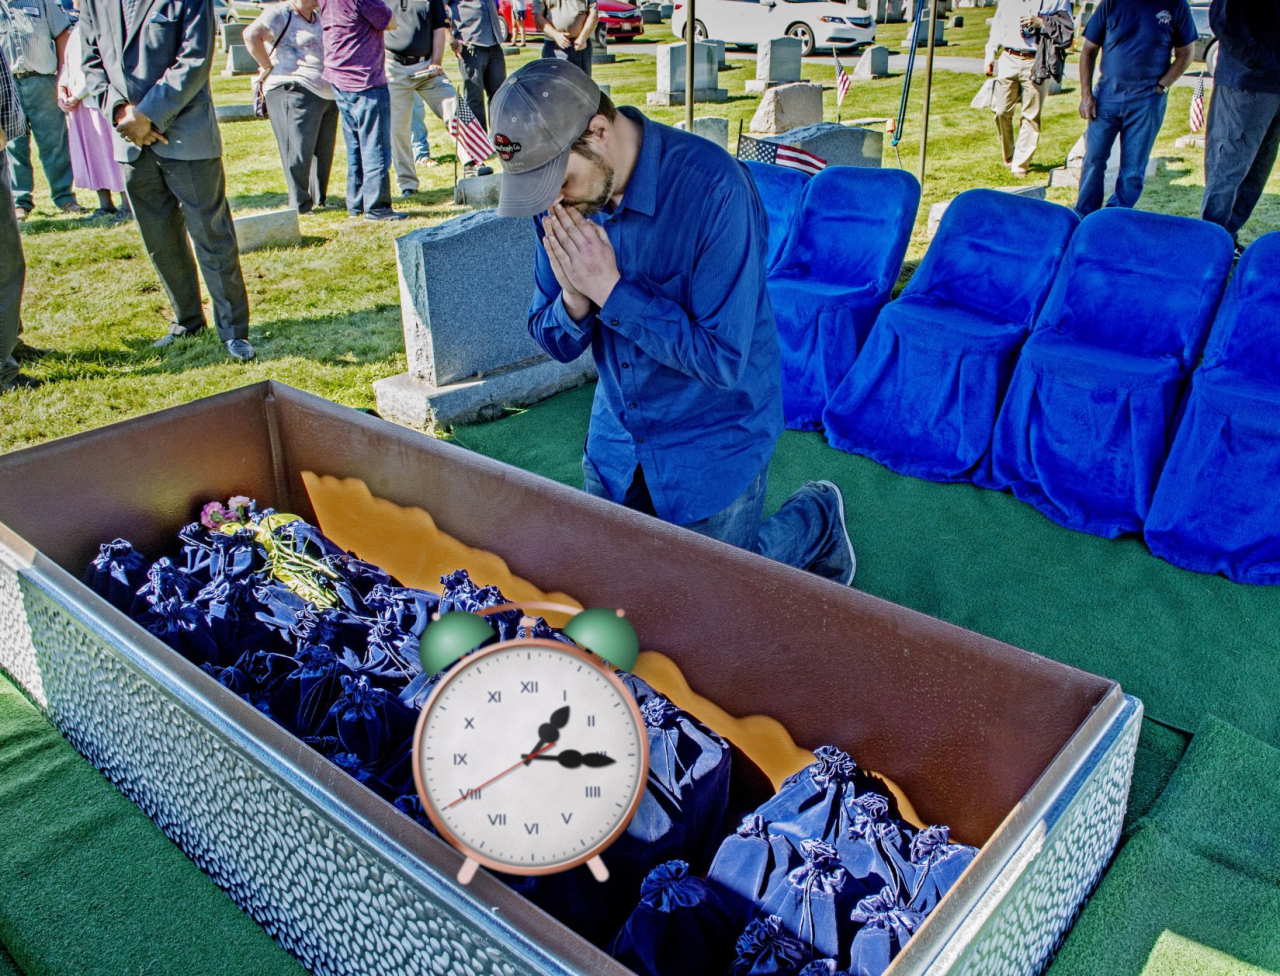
**1:15:40**
